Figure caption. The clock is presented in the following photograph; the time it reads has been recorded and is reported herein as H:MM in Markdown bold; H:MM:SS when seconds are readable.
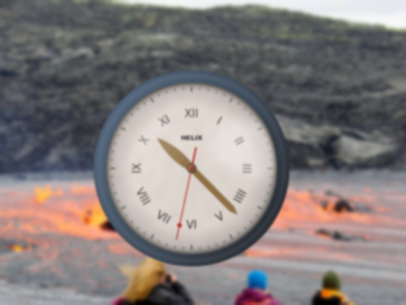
**10:22:32**
